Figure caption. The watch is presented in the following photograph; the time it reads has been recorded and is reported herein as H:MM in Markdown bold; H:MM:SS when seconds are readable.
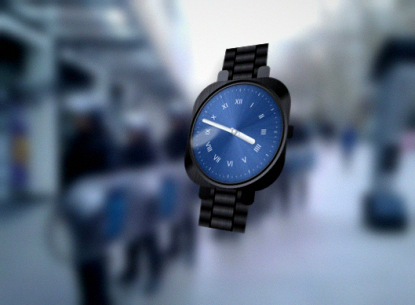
**3:48**
